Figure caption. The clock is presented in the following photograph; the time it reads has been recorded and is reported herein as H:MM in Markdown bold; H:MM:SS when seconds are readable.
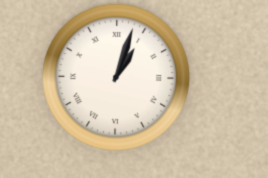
**1:03**
